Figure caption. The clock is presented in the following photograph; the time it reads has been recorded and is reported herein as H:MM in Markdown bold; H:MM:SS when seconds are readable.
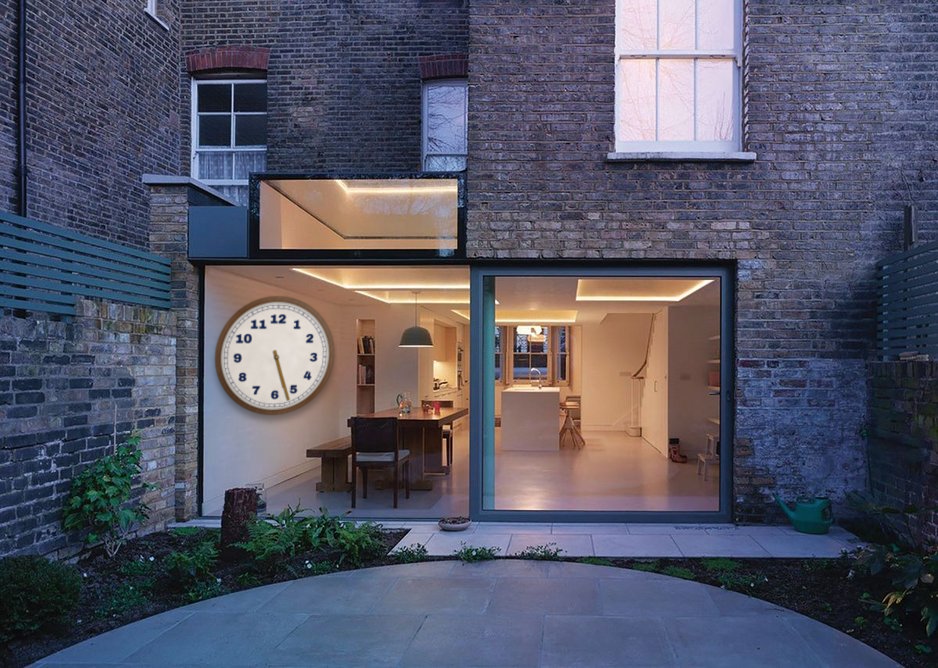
**5:27**
